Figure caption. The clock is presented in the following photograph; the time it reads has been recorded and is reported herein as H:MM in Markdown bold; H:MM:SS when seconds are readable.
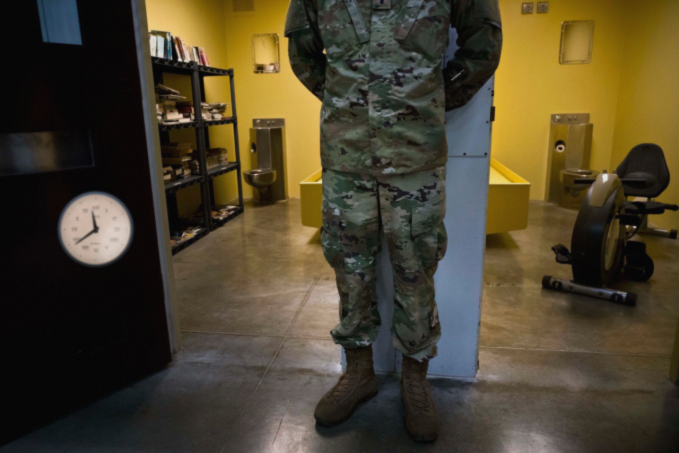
**11:39**
